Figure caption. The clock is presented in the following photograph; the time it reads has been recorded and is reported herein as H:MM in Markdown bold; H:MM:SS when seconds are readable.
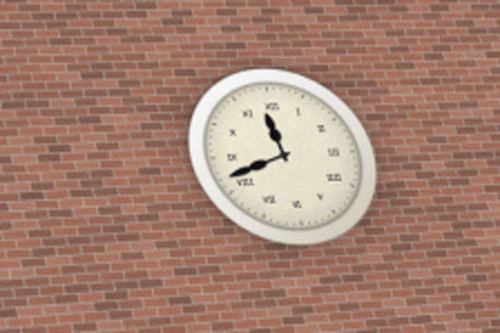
**11:42**
